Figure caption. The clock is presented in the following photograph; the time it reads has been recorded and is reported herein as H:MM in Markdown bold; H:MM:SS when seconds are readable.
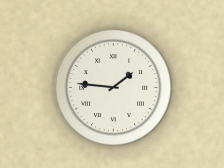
**1:46**
